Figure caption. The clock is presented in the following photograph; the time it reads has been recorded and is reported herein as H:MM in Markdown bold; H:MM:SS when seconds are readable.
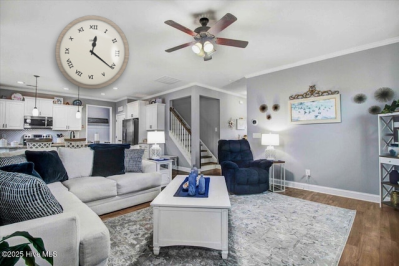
**12:21**
